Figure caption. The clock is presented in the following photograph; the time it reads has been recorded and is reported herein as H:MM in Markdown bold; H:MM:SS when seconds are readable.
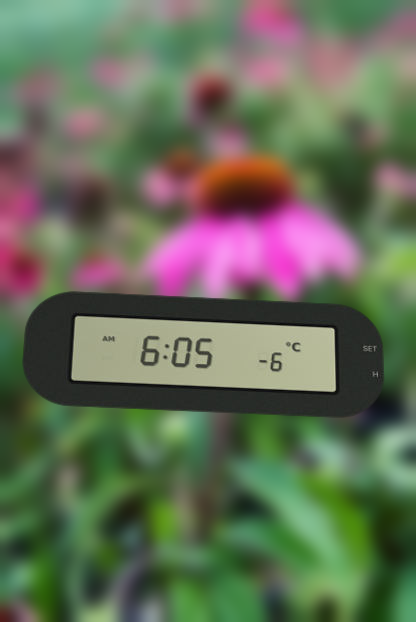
**6:05**
